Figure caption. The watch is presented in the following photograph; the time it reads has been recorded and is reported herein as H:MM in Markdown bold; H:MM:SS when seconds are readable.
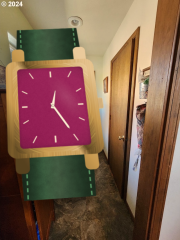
**12:25**
